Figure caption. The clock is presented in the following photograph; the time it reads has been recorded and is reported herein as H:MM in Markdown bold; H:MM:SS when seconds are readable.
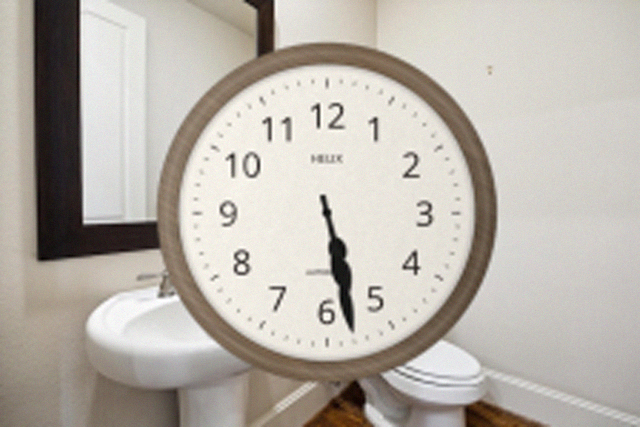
**5:28**
